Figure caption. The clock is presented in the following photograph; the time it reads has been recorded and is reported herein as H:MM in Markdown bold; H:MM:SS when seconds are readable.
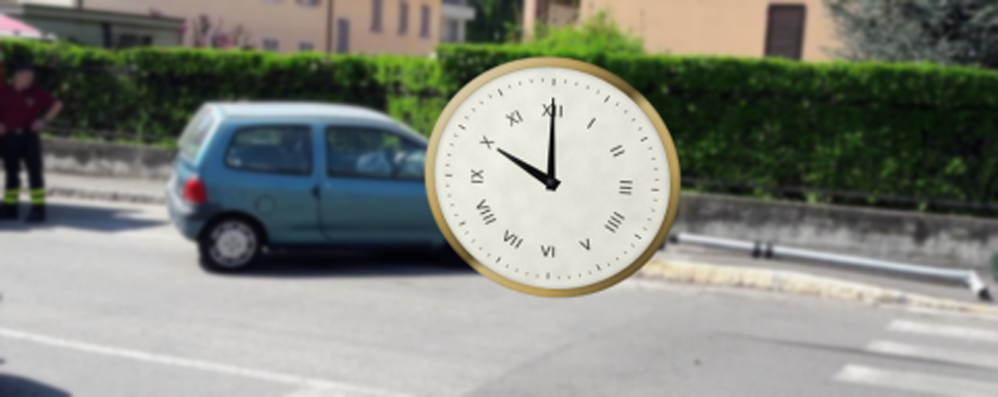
**10:00**
